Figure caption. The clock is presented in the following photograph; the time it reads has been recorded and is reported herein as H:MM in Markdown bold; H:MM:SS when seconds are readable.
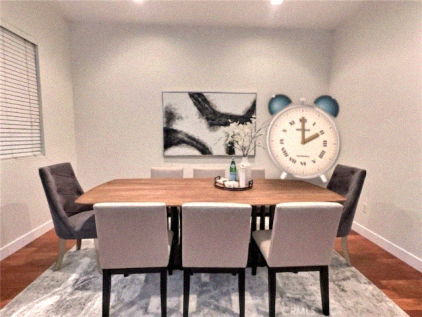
**2:00**
